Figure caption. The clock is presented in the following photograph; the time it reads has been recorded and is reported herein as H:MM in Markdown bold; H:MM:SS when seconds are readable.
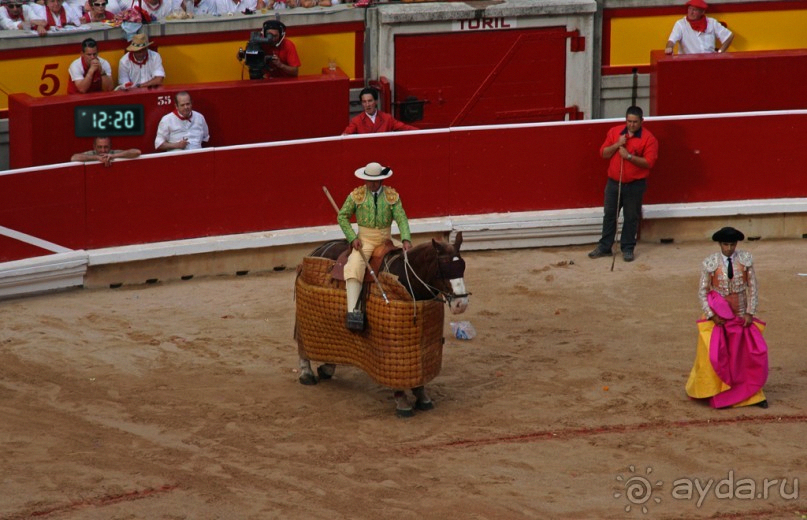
**12:20**
